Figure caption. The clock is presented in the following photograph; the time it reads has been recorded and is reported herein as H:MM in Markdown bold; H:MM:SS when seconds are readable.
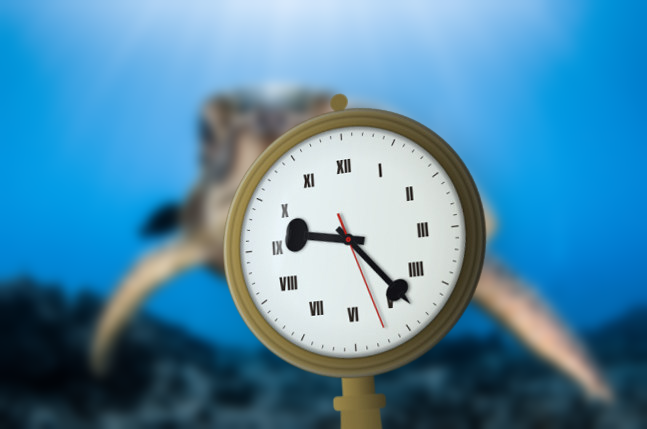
**9:23:27**
